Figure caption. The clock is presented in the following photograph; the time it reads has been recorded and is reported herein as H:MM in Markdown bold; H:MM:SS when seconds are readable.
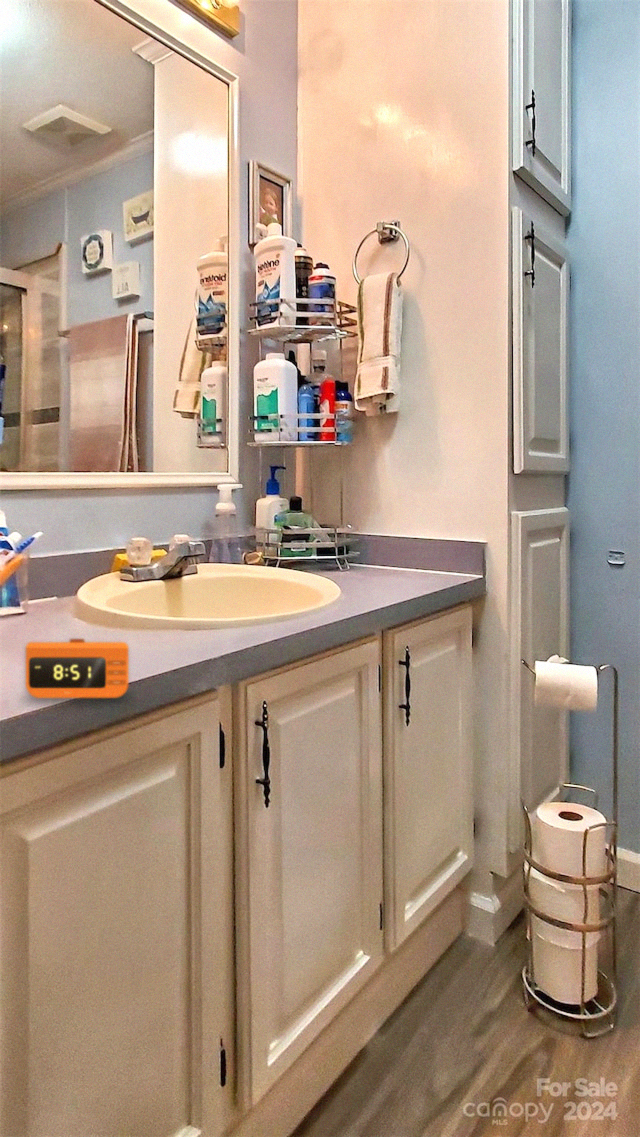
**8:51**
